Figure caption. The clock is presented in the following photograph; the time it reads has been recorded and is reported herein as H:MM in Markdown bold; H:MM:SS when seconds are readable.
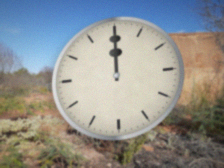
**12:00**
